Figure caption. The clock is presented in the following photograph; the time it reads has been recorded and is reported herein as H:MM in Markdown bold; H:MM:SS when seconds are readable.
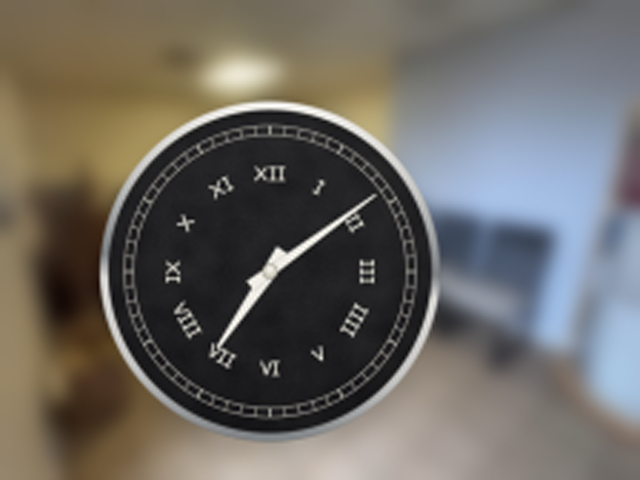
**7:09**
